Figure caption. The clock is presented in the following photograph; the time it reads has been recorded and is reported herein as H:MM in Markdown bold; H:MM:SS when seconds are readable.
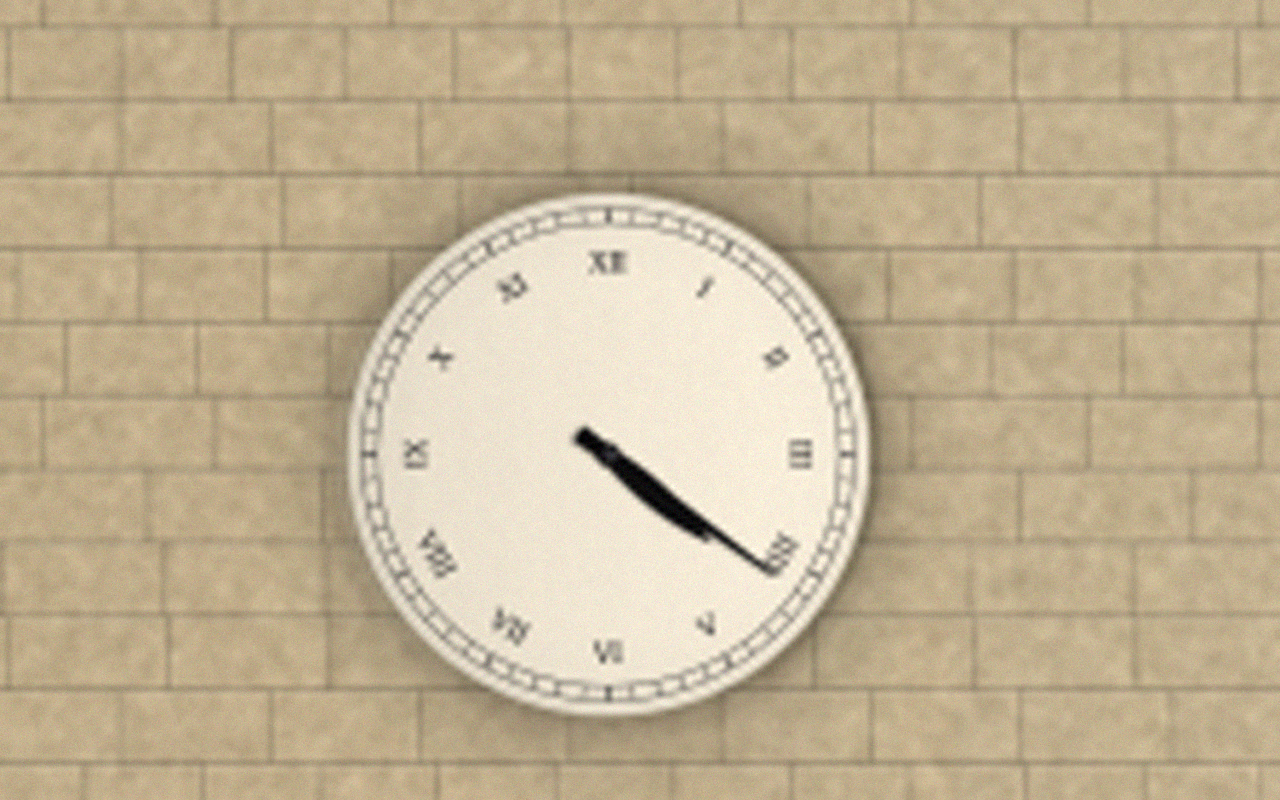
**4:21**
